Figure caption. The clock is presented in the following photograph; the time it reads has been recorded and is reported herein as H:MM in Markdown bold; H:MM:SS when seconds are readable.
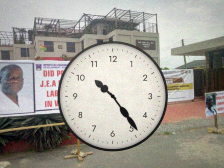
**10:24**
